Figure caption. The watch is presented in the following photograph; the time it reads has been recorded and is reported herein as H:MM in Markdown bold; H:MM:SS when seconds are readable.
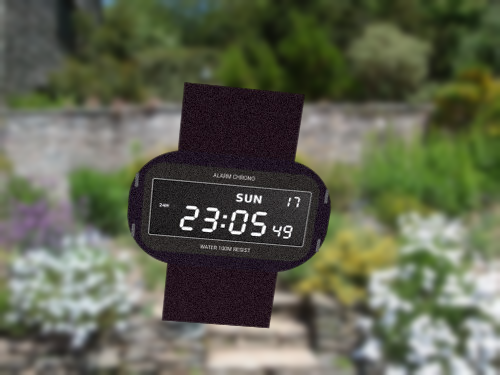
**23:05:49**
